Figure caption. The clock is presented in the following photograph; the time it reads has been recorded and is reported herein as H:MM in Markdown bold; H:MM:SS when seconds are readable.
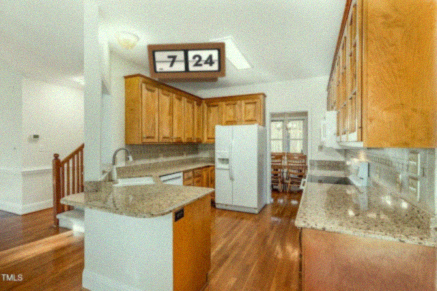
**7:24**
